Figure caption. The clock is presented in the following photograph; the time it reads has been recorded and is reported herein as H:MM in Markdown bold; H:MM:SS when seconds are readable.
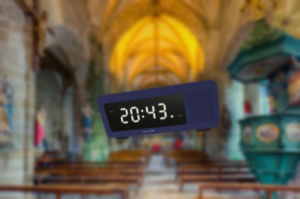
**20:43**
